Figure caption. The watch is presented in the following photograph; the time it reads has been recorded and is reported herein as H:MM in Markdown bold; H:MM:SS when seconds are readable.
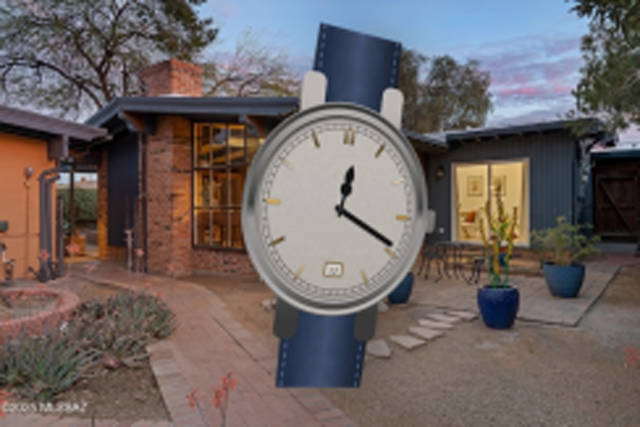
**12:19**
